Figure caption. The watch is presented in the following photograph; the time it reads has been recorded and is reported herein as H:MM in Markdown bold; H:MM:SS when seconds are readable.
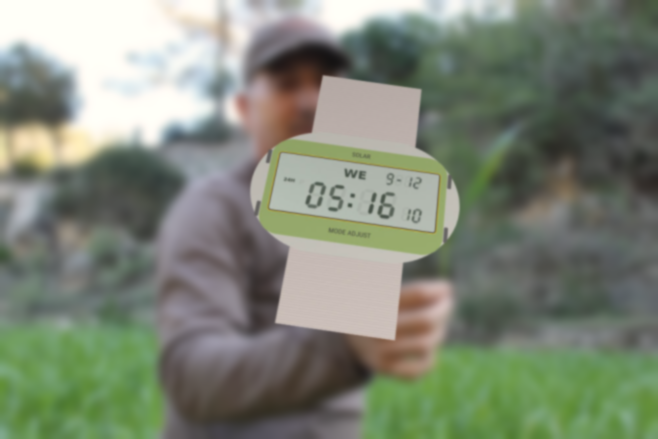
**5:16:10**
